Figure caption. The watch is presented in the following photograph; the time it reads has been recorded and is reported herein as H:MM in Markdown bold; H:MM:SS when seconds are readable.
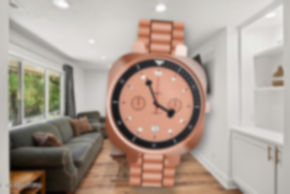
**3:56**
